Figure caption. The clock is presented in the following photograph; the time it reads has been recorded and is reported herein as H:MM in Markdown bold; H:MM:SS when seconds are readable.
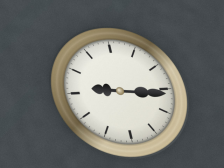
**9:16**
